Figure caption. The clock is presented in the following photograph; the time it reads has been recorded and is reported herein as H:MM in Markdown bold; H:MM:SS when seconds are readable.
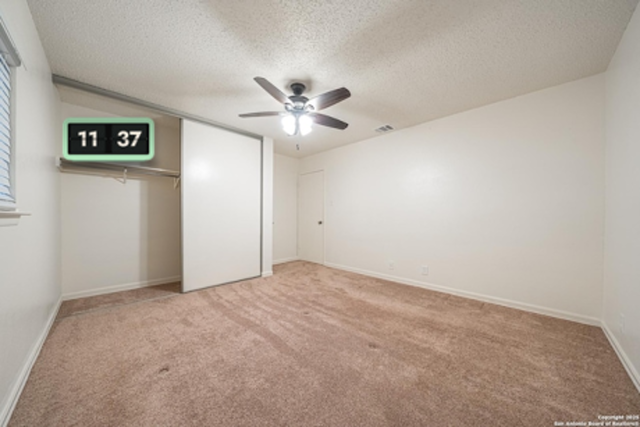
**11:37**
